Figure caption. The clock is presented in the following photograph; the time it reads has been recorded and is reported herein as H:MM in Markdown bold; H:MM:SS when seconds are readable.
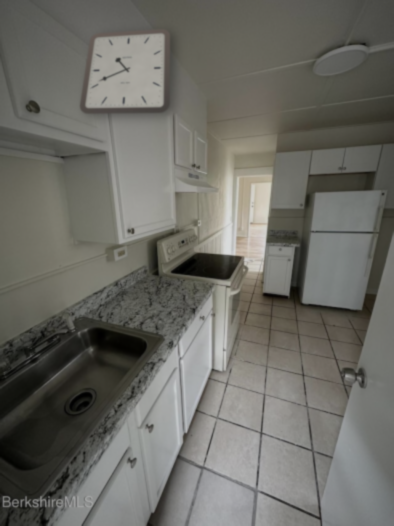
**10:41**
